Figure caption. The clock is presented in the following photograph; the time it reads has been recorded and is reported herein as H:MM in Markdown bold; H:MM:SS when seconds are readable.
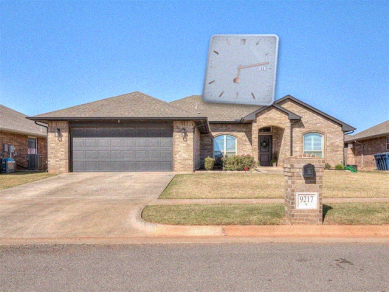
**6:13**
